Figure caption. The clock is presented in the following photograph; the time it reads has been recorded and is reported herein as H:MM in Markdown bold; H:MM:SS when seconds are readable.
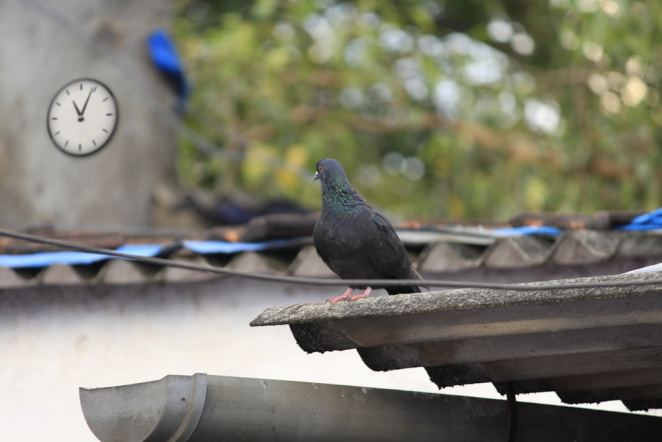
**11:04**
